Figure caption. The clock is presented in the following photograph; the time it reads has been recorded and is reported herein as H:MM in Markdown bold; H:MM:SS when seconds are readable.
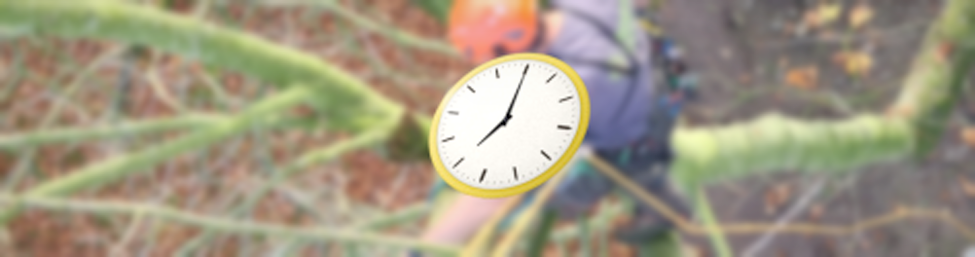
**7:00**
